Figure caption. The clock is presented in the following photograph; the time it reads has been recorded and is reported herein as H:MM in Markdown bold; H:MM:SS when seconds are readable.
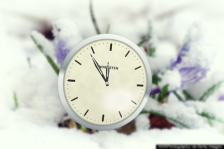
**11:54**
